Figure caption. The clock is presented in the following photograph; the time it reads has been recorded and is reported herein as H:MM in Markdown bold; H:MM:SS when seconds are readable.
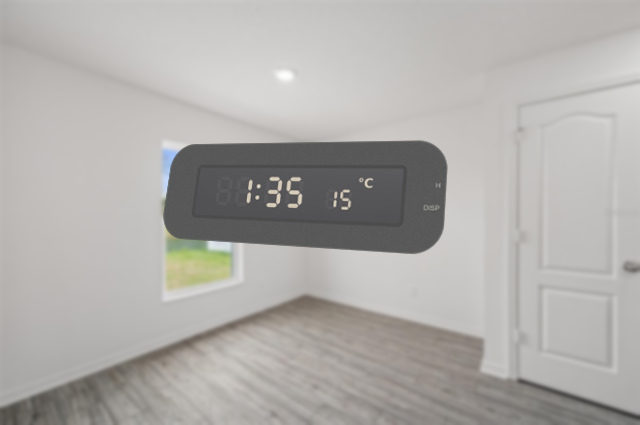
**1:35**
